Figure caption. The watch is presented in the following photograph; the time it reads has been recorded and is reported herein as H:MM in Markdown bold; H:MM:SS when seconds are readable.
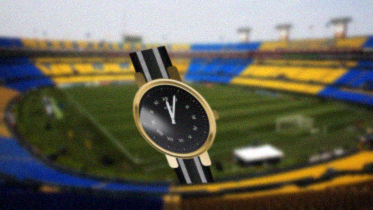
**12:04**
